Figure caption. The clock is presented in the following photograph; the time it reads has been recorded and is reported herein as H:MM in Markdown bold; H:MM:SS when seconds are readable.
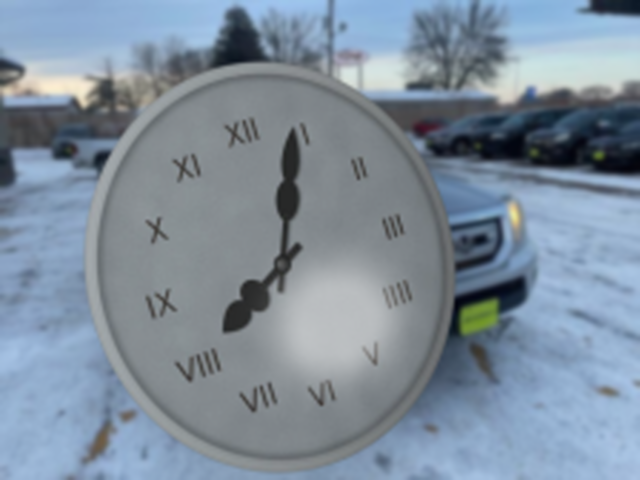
**8:04**
